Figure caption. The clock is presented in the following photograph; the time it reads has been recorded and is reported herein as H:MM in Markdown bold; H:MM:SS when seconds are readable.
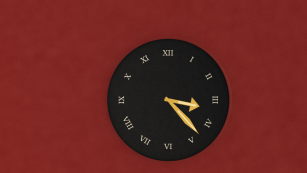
**3:23**
